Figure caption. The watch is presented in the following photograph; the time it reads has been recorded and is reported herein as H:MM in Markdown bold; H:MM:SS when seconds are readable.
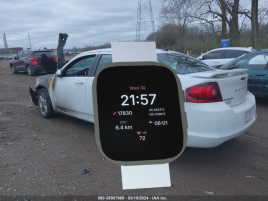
**21:57**
